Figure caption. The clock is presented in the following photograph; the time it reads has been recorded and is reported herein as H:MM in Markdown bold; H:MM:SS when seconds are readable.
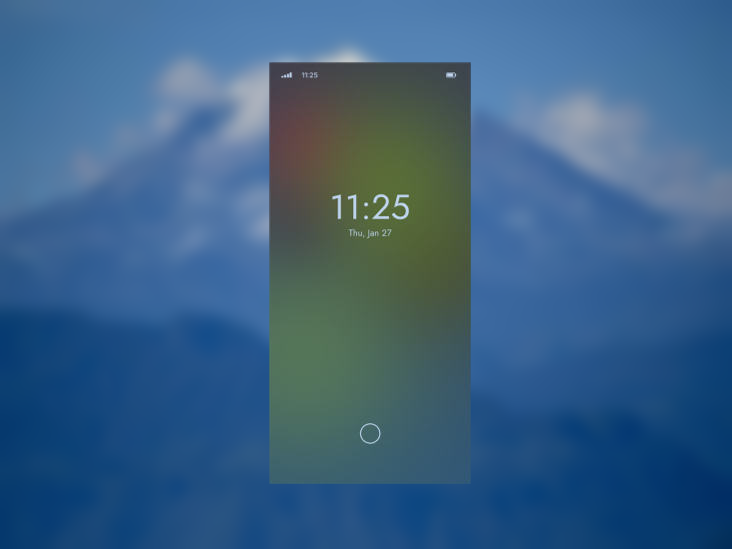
**11:25**
